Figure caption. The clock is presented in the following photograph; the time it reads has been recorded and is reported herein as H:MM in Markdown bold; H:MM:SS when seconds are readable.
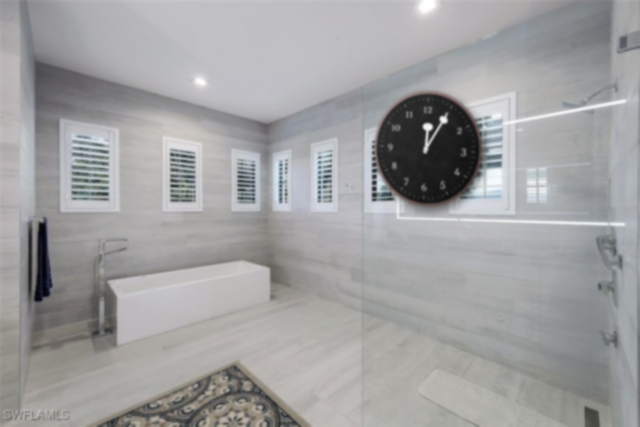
**12:05**
